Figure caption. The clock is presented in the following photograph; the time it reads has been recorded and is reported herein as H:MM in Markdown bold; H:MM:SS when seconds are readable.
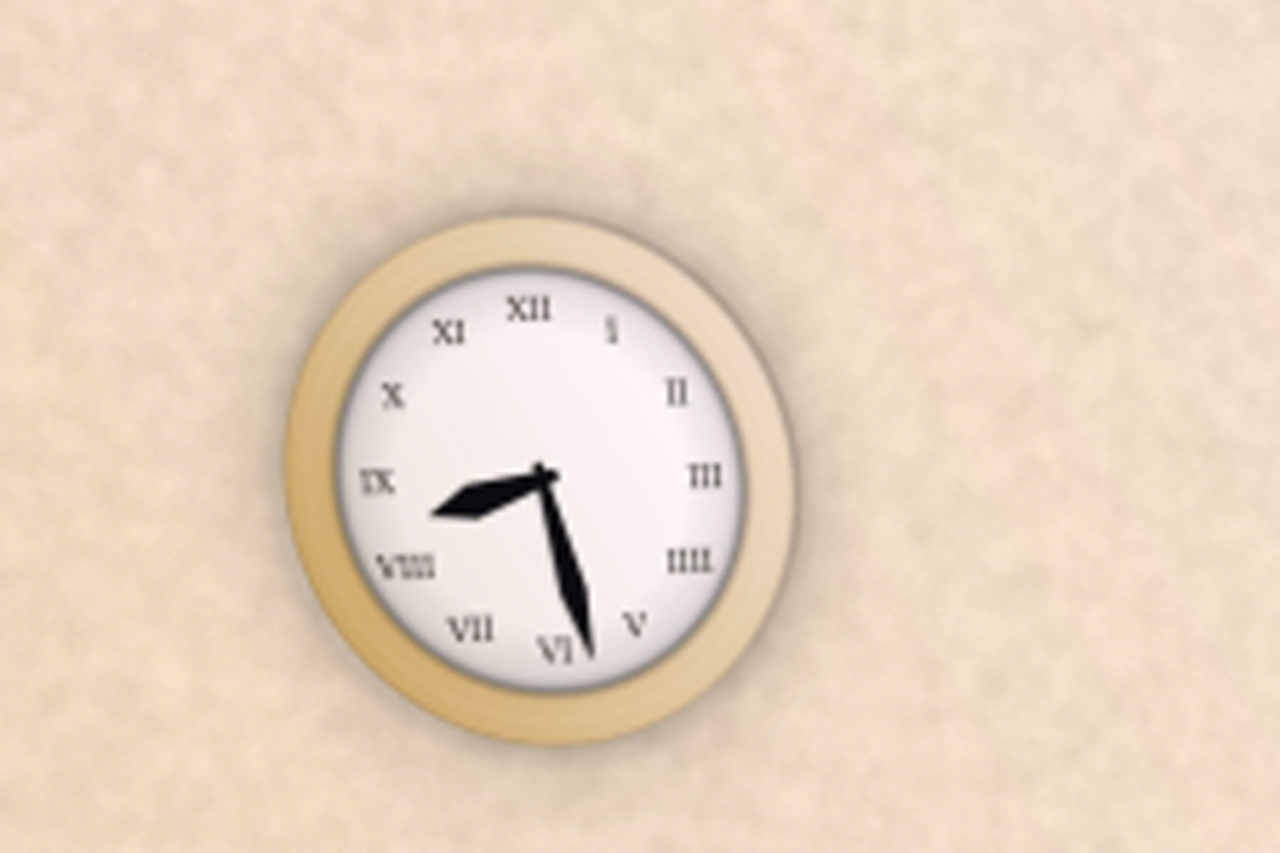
**8:28**
